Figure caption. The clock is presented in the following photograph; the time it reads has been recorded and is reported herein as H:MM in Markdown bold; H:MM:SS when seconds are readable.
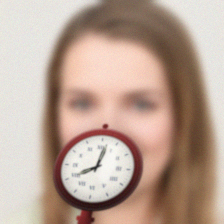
**8:02**
